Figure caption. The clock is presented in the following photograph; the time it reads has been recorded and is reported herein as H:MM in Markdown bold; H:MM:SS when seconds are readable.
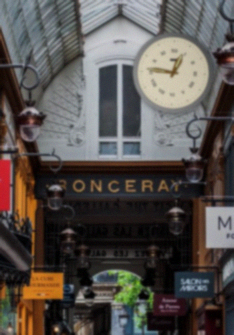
**12:46**
